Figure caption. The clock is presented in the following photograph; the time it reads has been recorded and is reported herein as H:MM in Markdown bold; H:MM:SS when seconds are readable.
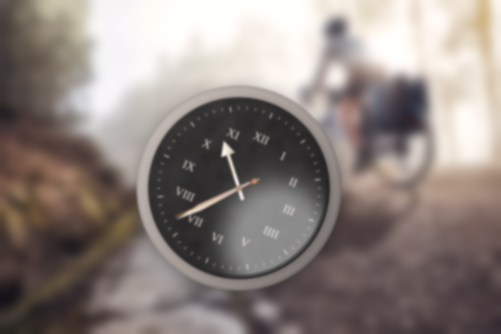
**10:36:37**
